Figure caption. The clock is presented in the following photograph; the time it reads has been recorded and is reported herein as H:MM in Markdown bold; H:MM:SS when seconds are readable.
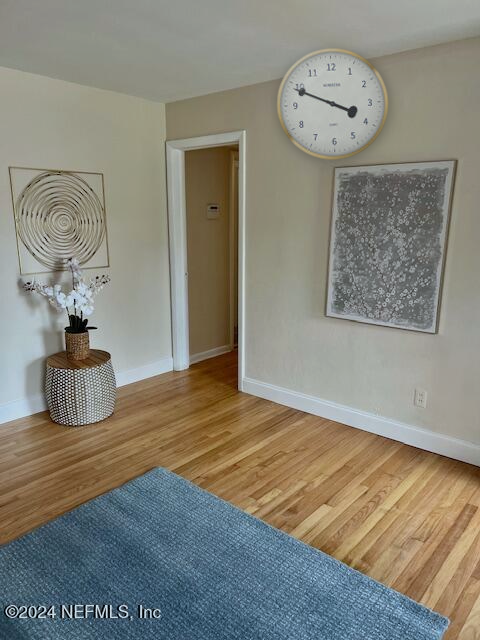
**3:49**
